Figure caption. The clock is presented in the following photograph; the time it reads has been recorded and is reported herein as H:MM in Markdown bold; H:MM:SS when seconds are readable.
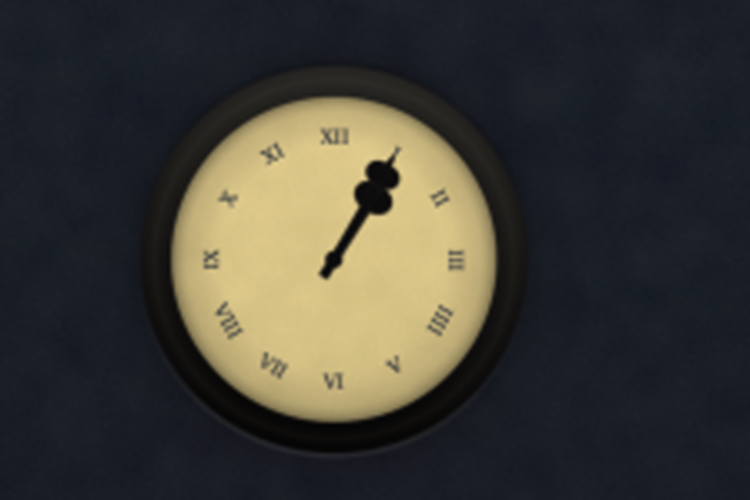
**1:05**
